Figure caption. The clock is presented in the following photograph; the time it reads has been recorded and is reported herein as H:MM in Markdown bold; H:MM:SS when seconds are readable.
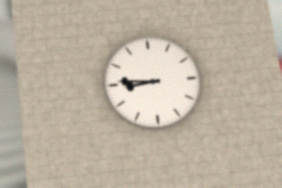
**8:46**
